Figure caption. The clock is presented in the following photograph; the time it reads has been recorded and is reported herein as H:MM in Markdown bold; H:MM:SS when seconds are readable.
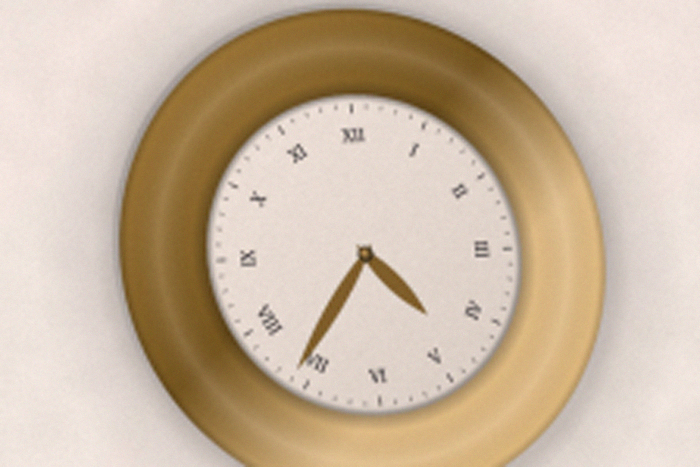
**4:36**
